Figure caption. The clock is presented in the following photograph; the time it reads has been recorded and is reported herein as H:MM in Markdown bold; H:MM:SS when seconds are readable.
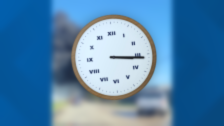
**3:16**
